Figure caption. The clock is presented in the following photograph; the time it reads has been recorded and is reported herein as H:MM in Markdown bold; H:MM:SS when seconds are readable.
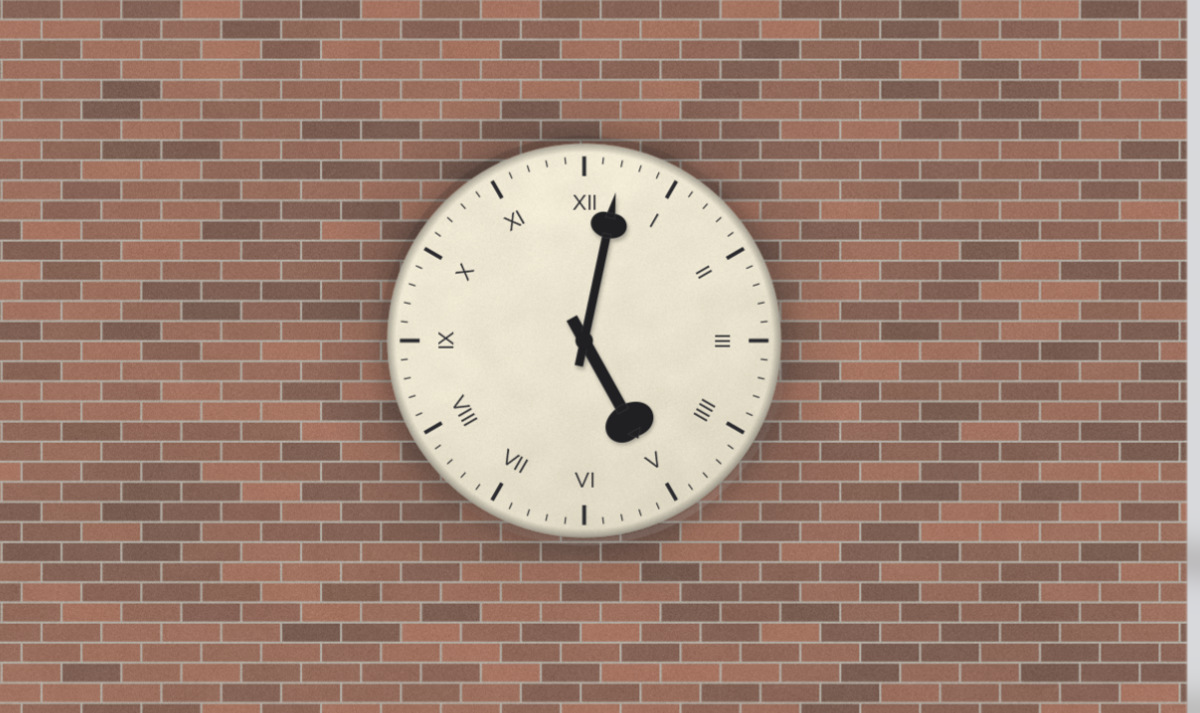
**5:02**
